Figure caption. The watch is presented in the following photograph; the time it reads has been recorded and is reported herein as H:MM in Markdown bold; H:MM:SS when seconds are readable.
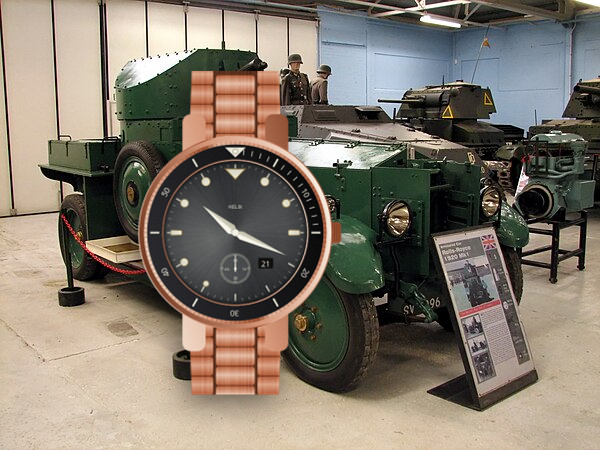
**10:19**
